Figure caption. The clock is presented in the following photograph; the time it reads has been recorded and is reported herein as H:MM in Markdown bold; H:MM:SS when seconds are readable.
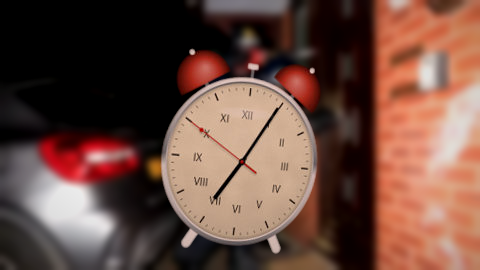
**7:04:50**
